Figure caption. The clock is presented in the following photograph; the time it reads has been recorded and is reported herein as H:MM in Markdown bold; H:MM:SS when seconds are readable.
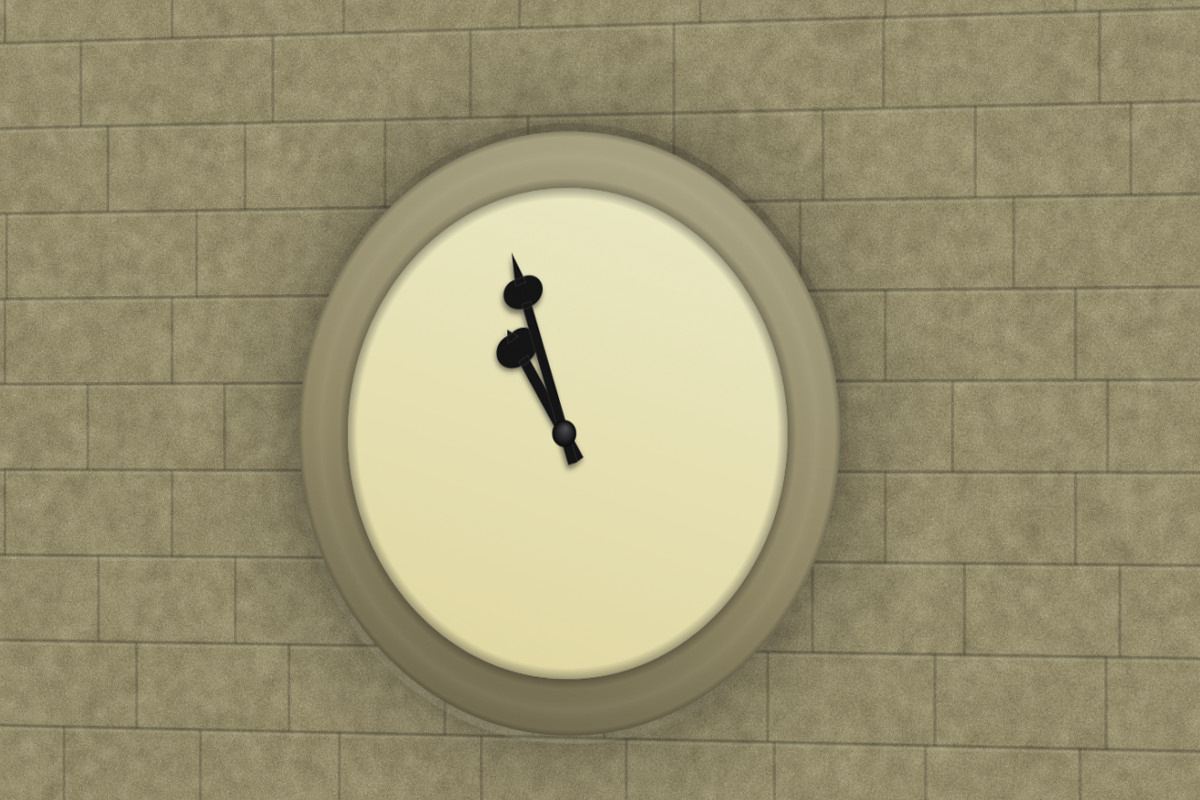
**10:57**
